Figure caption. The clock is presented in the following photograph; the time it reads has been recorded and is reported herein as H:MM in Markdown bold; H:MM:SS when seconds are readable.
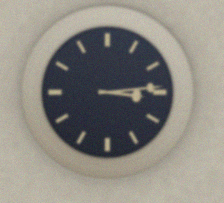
**3:14**
